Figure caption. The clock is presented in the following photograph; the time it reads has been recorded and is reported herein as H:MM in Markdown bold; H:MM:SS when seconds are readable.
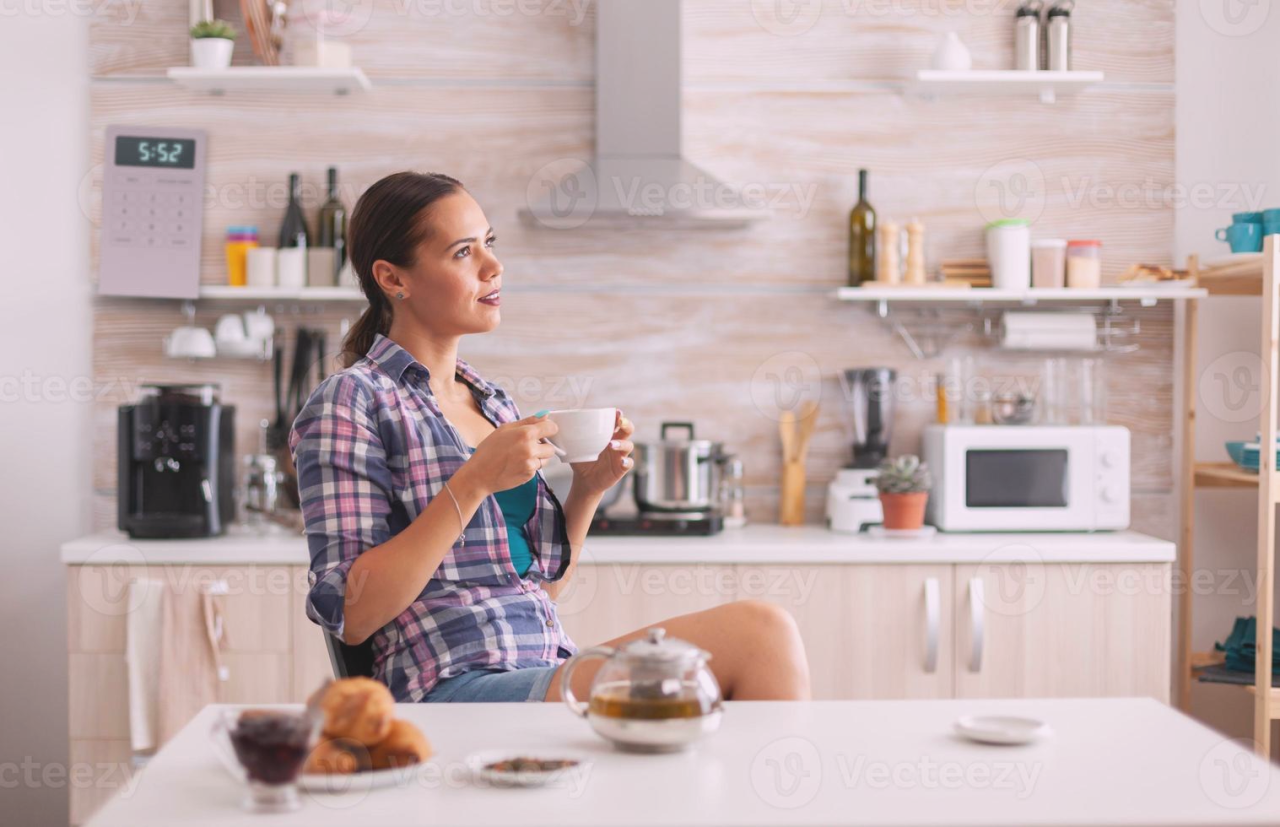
**5:52**
